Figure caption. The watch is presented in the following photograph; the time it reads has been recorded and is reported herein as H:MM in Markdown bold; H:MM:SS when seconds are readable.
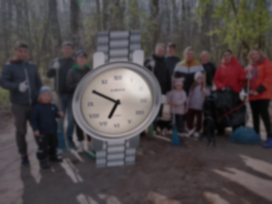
**6:50**
